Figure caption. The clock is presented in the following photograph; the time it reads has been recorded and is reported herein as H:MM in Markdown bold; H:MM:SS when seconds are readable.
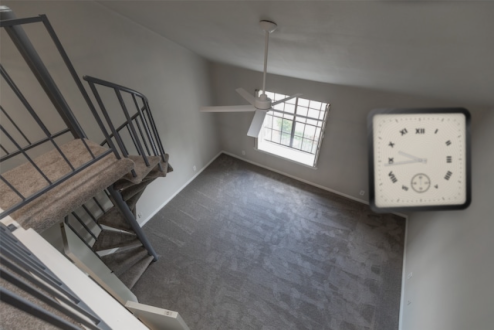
**9:44**
